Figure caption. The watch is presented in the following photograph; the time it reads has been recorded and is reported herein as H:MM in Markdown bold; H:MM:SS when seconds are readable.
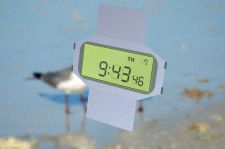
**9:43:46**
